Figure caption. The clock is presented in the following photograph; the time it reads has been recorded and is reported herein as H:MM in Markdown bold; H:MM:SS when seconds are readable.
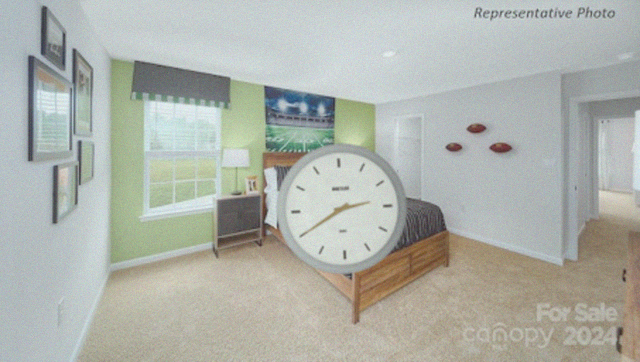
**2:40**
